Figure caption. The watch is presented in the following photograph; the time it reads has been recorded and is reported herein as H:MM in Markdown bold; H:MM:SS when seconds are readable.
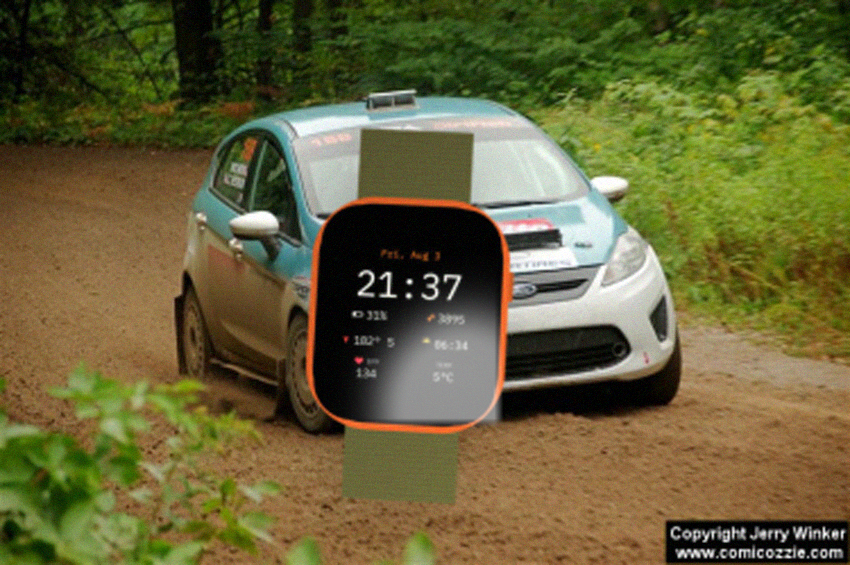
**21:37**
